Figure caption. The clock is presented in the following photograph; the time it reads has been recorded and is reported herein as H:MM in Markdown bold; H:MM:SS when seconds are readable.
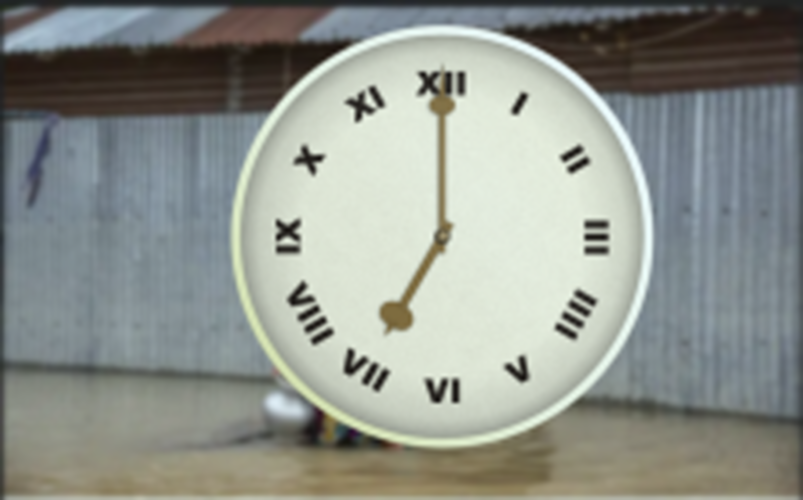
**7:00**
